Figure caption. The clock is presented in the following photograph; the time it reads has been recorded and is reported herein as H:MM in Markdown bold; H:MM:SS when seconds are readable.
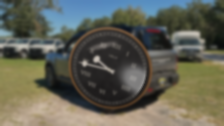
**9:44**
